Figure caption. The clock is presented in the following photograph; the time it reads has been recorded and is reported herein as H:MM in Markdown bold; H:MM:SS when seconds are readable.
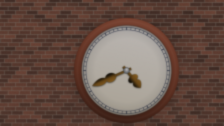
**4:41**
